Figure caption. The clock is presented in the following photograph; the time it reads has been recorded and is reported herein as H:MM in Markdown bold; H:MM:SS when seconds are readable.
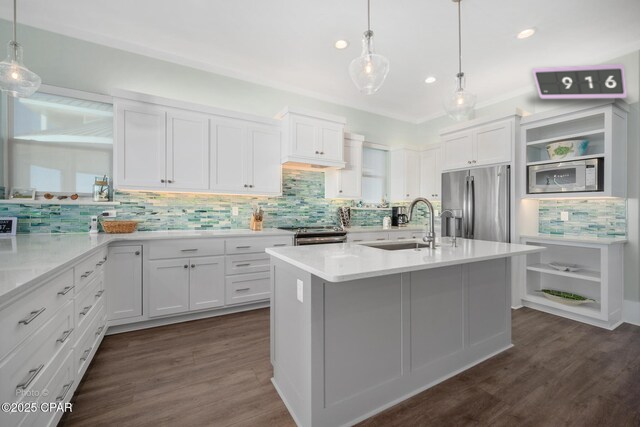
**9:16**
